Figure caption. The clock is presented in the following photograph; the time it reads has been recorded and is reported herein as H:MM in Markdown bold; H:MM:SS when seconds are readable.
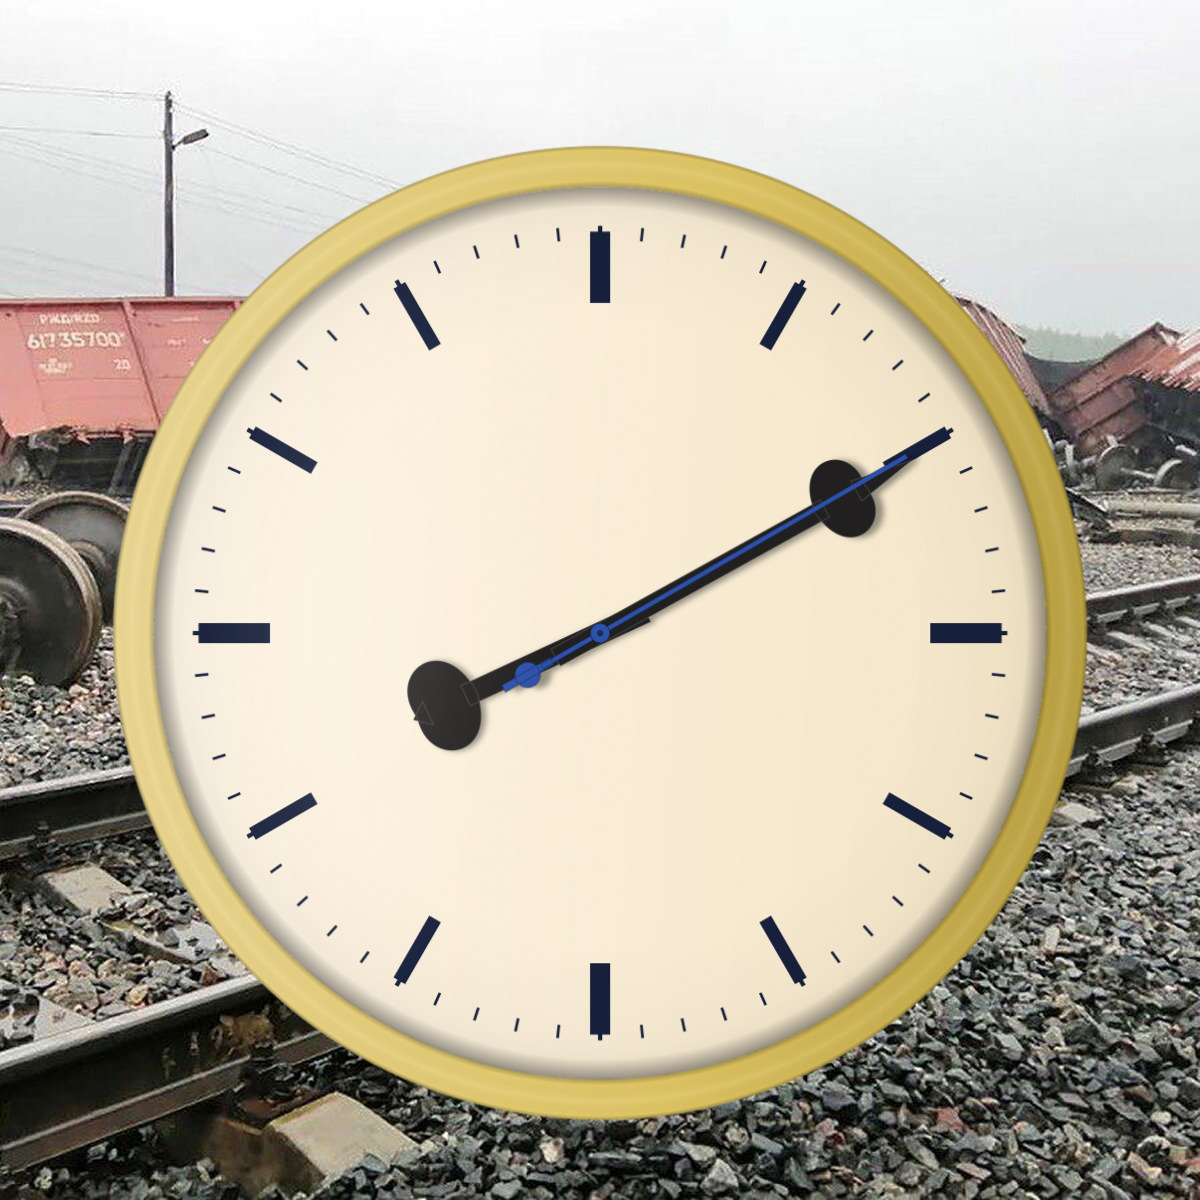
**8:10:10**
